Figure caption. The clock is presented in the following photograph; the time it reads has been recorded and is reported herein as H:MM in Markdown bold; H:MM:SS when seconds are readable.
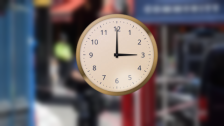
**3:00**
